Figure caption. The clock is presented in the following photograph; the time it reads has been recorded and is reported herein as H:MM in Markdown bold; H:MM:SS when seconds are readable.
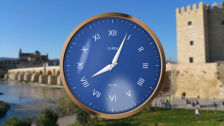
**8:04**
